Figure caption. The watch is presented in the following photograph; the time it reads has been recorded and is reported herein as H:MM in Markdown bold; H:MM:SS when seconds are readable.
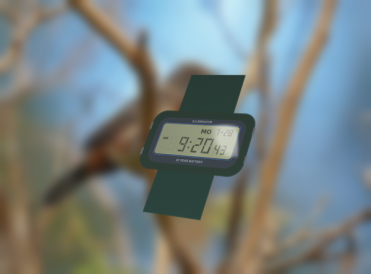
**9:20:43**
